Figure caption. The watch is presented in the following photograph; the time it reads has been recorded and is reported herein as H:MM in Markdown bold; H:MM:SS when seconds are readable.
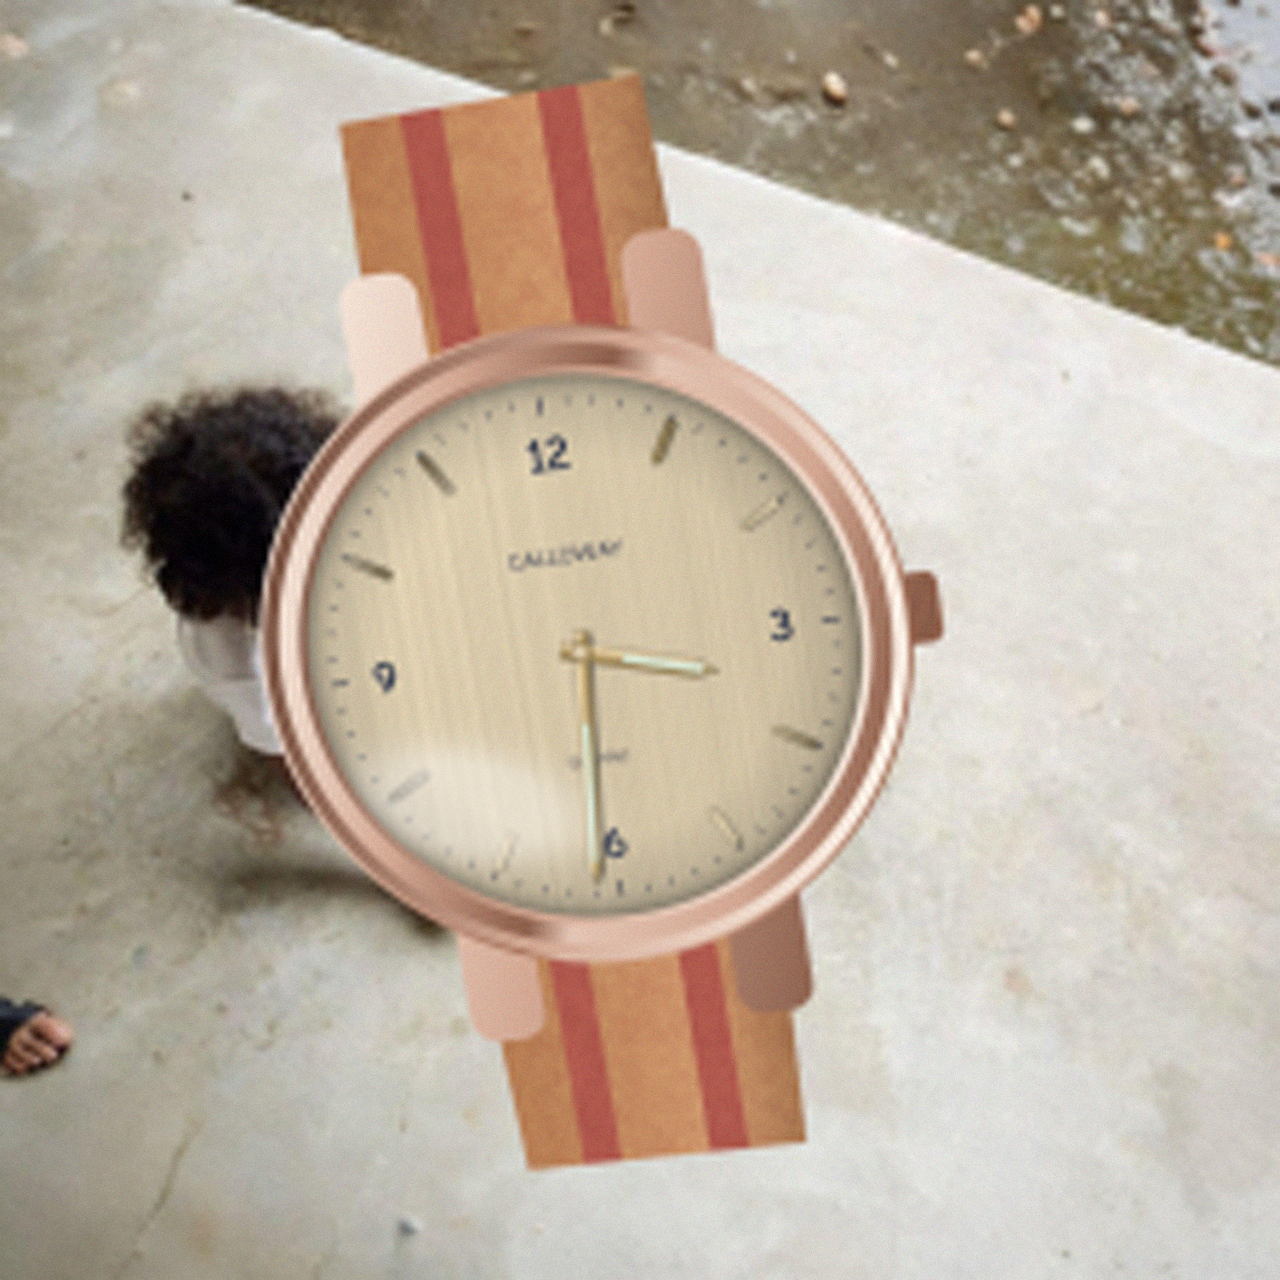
**3:31**
